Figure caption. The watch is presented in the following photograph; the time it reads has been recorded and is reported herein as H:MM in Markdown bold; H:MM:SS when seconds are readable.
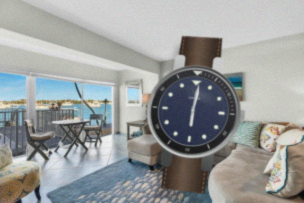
**6:01**
